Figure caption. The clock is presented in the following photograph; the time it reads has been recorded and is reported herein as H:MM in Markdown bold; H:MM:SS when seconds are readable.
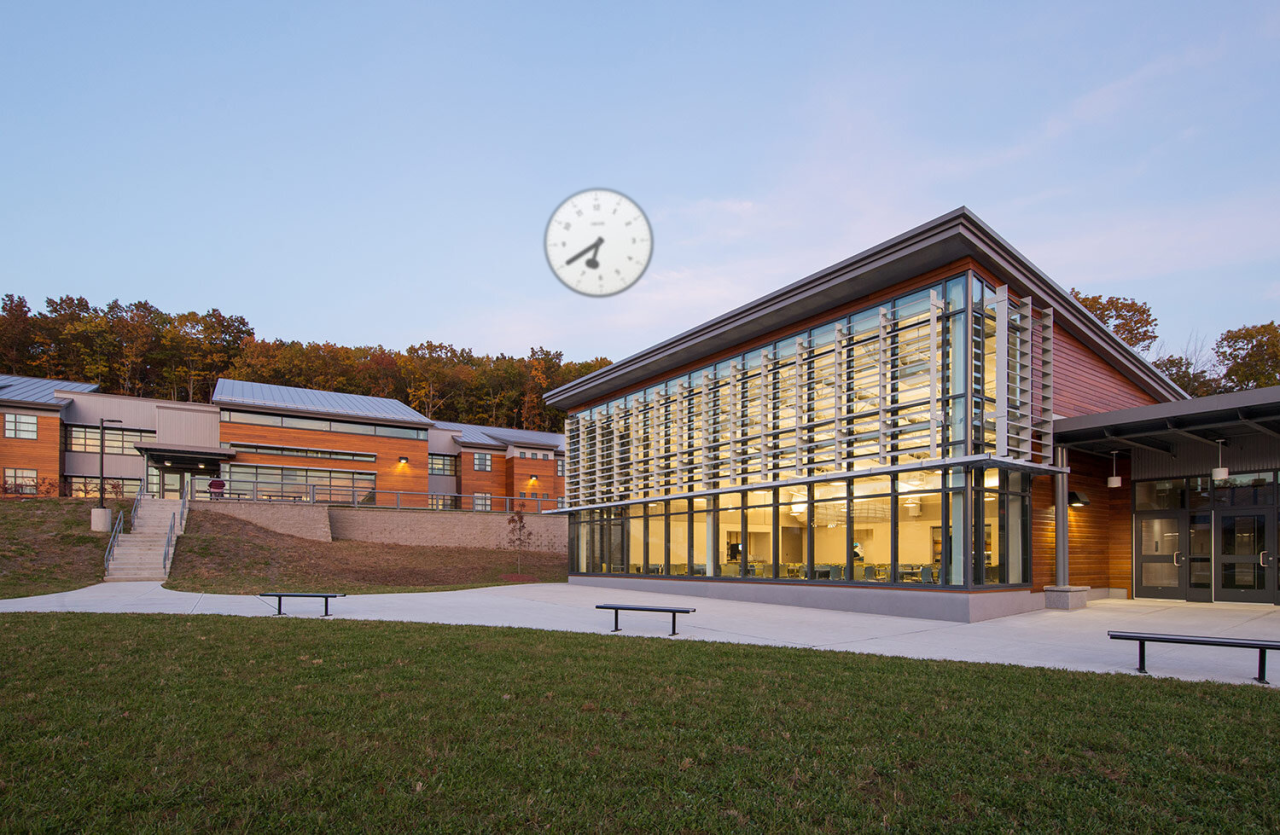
**6:40**
